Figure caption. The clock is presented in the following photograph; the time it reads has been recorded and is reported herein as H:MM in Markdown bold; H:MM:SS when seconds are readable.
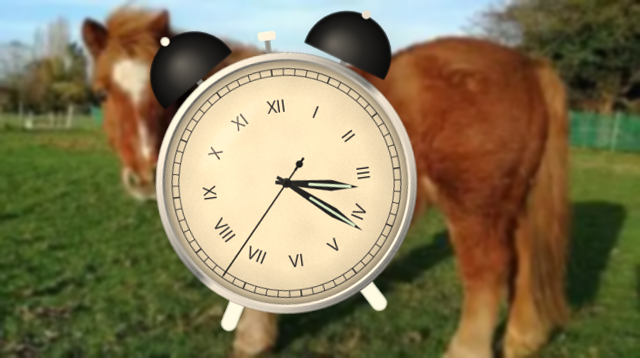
**3:21:37**
